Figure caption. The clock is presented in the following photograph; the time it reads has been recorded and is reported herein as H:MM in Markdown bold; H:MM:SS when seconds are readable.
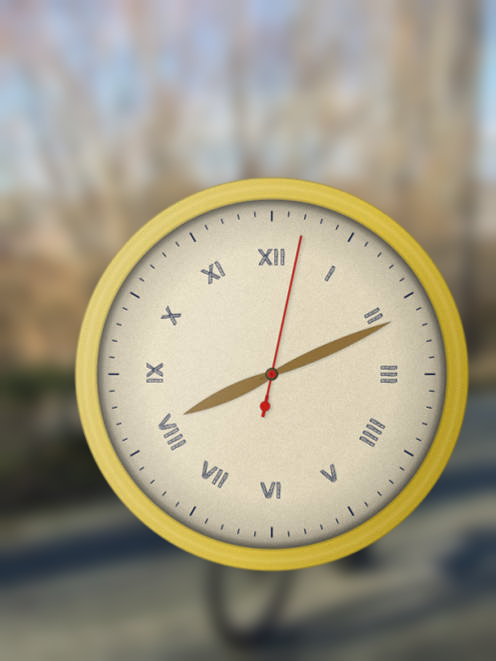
**8:11:02**
